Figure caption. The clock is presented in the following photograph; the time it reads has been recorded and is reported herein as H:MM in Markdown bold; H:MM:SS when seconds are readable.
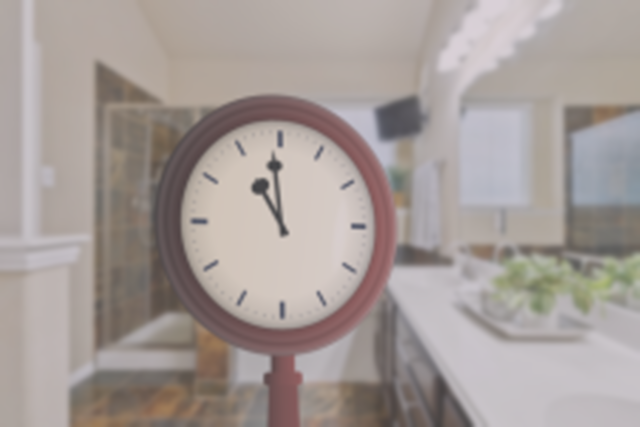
**10:59**
